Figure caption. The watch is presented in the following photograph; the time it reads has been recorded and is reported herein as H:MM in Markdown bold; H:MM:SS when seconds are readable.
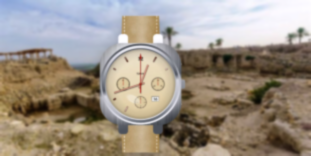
**12:42**
